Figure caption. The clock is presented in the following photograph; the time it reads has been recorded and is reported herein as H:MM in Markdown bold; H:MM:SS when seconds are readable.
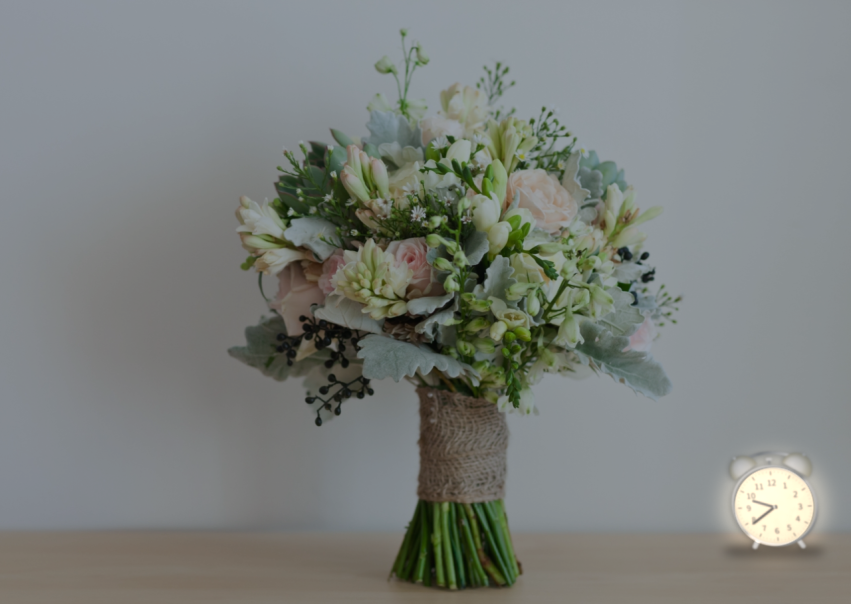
**9:39**
